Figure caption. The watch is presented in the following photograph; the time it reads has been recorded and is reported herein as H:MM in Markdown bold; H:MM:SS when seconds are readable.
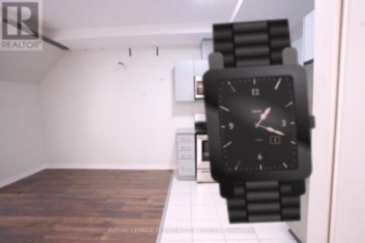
**1:19**
